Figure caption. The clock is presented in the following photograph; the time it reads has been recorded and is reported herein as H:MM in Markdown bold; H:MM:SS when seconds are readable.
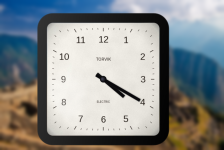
**4:20**
